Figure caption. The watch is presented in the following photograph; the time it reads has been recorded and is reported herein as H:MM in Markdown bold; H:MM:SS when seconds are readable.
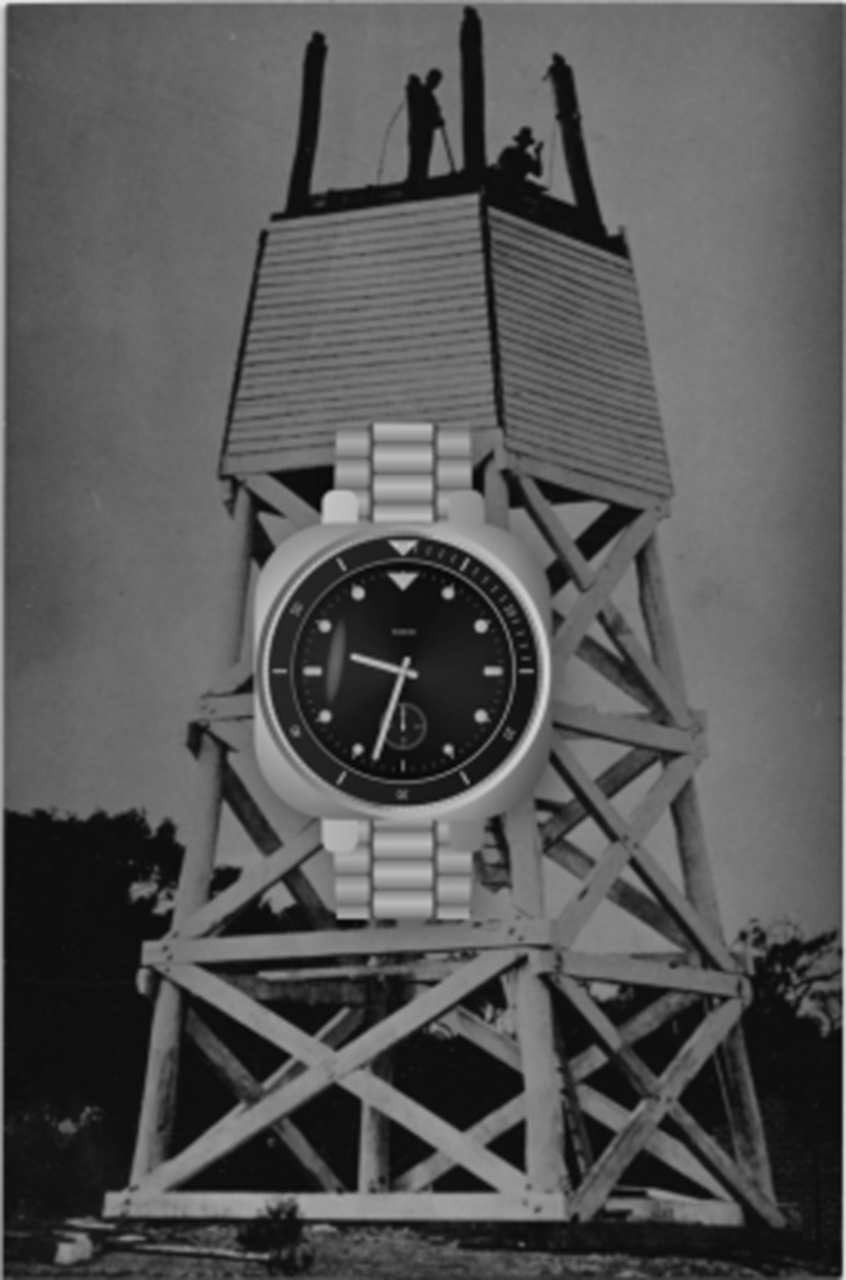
**9:33**
